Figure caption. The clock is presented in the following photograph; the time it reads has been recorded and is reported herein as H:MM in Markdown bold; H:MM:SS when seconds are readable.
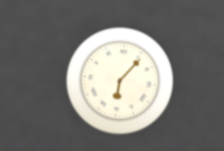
**6:06**
